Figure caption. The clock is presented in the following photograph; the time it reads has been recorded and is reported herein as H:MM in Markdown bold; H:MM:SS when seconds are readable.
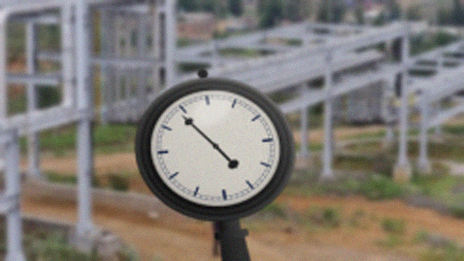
**4:54**
